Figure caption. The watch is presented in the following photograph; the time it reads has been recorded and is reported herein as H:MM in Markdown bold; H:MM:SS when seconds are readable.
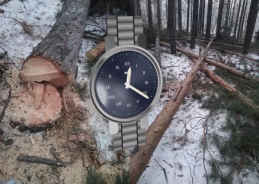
**12:21**
